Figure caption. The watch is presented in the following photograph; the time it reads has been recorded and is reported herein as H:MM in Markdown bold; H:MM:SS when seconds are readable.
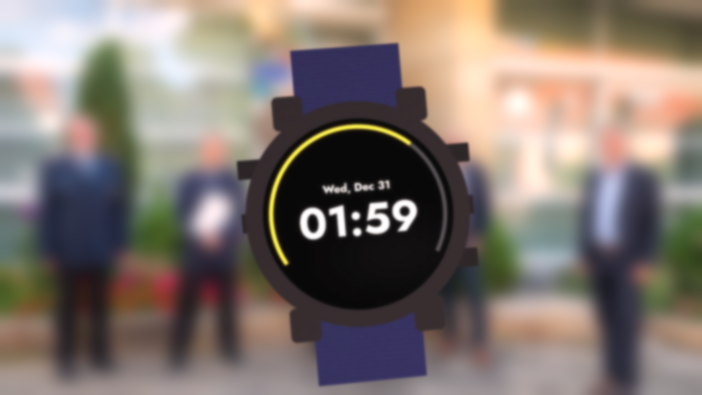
**1:59**
